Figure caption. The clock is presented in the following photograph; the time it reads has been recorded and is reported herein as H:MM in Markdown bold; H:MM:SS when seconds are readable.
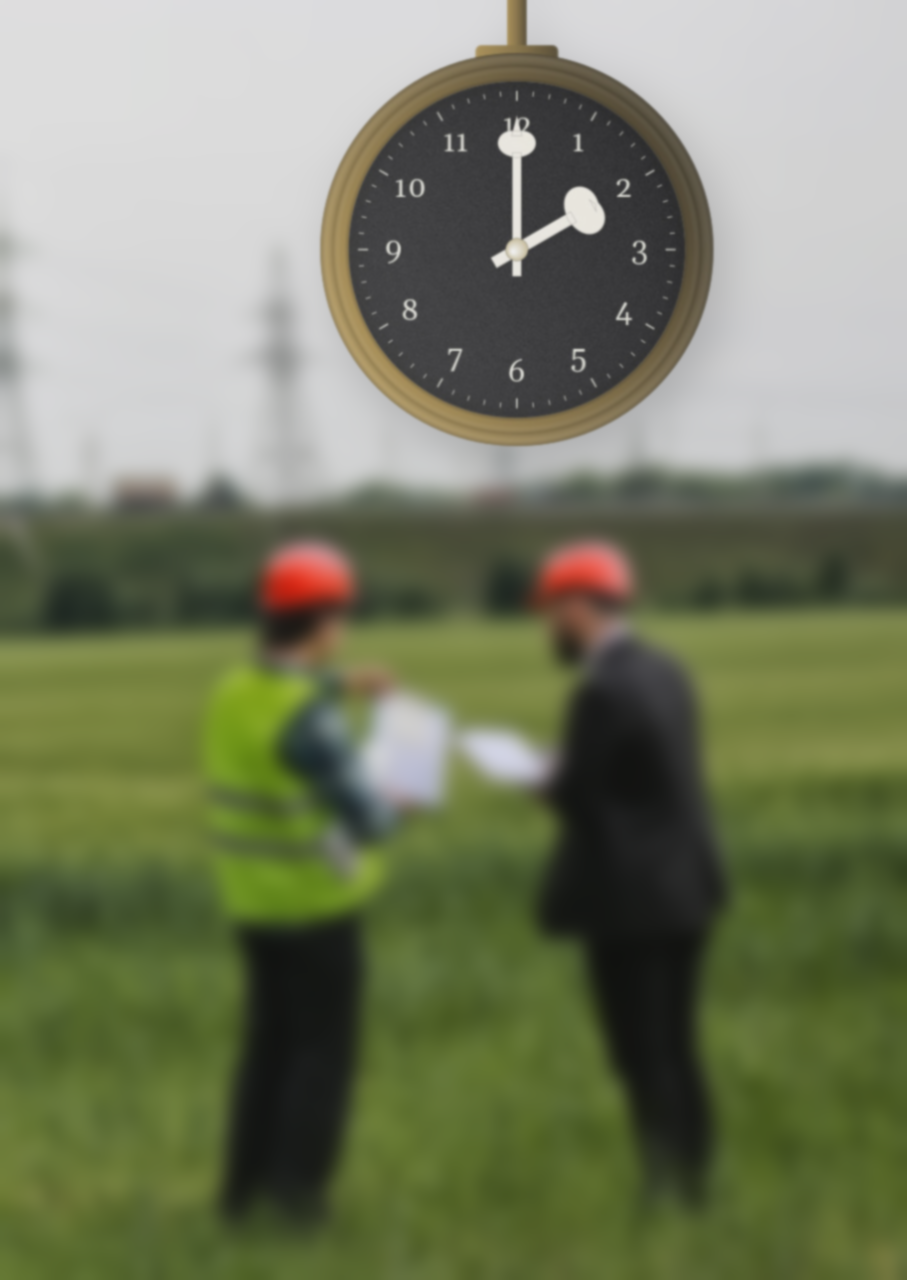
**2:00**
